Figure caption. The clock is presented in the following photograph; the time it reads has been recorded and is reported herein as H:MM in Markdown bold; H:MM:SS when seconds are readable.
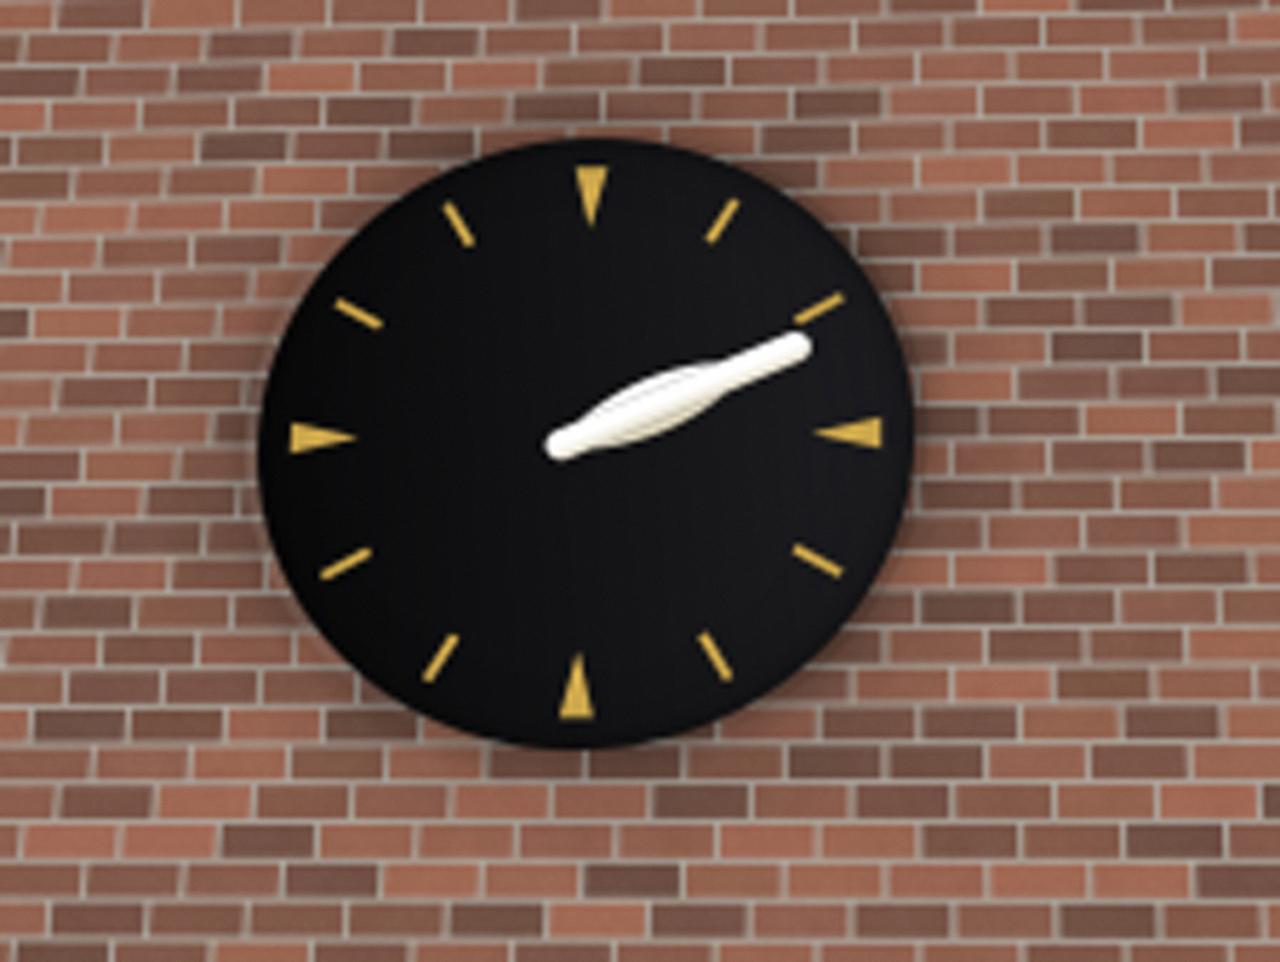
**2:11**
